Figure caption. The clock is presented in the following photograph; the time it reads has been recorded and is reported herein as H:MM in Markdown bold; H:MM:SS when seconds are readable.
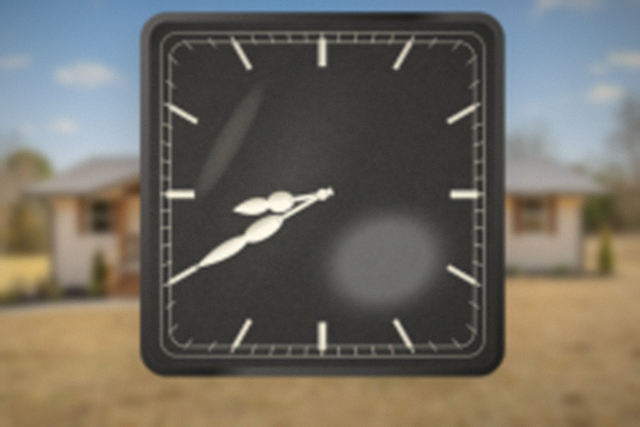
**8:40**
